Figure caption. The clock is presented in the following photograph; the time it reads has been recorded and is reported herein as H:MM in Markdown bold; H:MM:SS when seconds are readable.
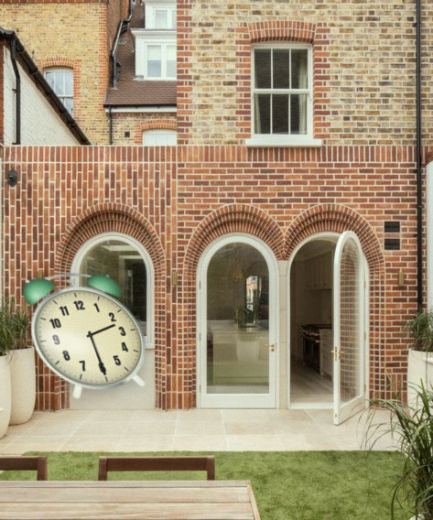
**2:30**
